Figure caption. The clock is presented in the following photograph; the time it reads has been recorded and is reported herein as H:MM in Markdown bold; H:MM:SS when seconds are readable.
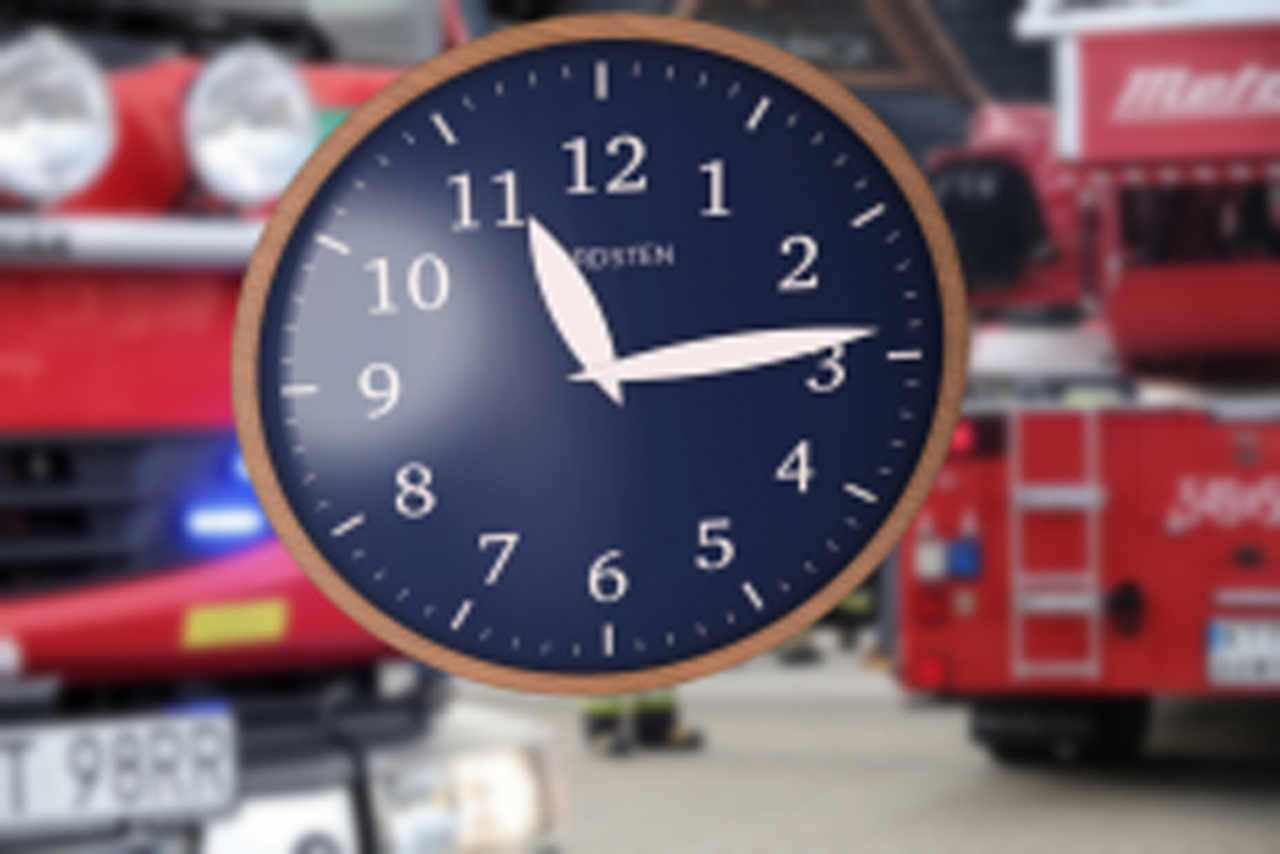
**11:14**
